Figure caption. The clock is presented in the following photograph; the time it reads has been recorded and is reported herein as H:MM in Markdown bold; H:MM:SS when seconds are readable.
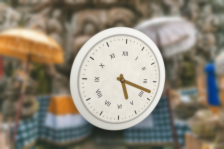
**5:18**
